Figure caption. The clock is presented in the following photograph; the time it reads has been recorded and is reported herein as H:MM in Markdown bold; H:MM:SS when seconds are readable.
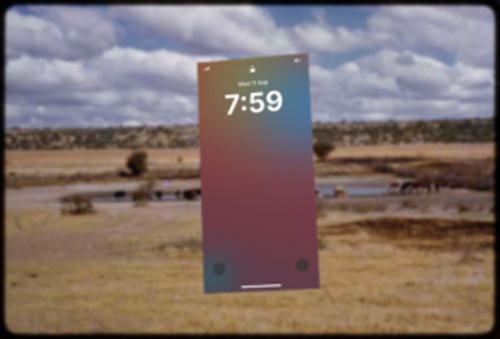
**7:59**
